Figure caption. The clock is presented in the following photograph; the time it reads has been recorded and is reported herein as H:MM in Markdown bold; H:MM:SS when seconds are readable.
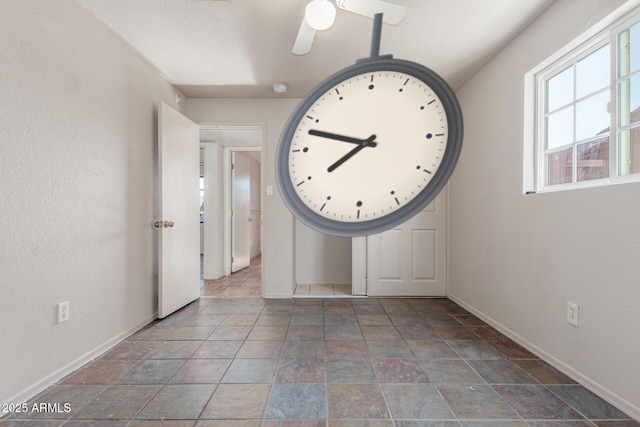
**7:48**
